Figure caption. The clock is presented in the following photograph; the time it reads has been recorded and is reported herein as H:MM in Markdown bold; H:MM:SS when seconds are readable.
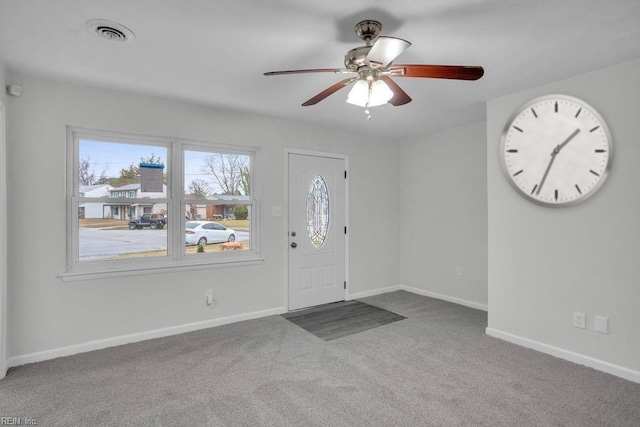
**1:34**
